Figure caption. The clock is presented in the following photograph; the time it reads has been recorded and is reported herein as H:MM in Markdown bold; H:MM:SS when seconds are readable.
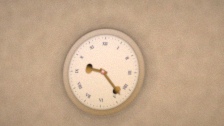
**9:23**
